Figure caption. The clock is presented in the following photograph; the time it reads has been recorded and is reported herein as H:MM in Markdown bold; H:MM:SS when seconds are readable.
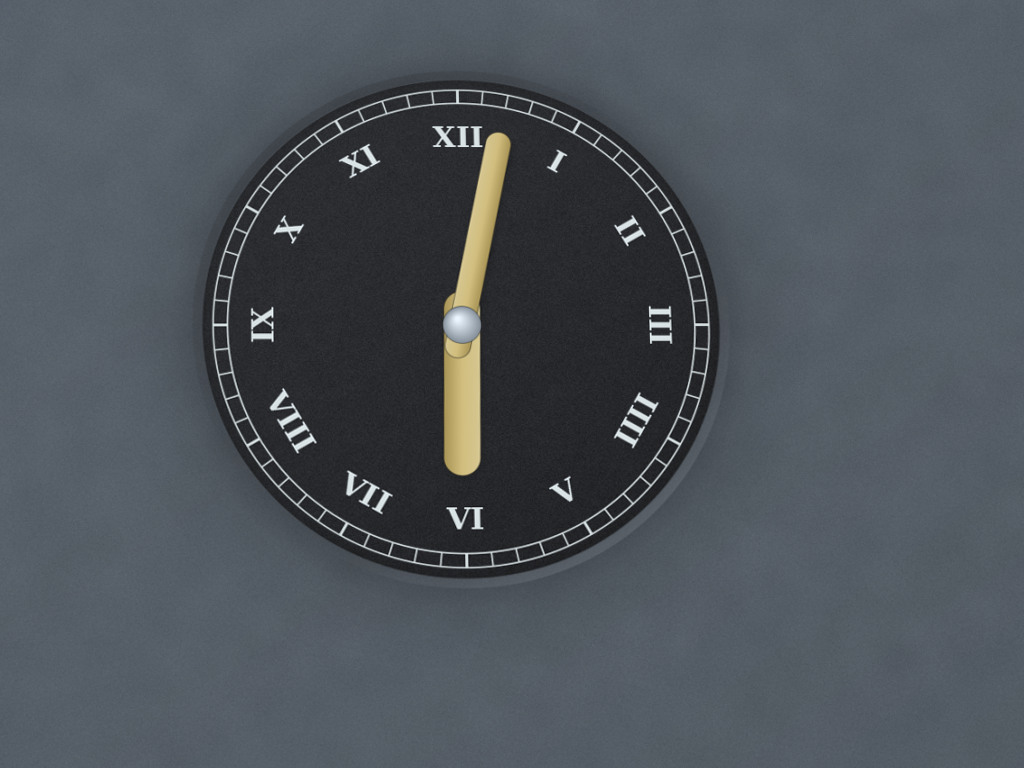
**6:02**
